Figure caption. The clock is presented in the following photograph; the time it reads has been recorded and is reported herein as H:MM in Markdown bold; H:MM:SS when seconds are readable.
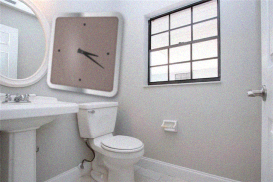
**3:20**
